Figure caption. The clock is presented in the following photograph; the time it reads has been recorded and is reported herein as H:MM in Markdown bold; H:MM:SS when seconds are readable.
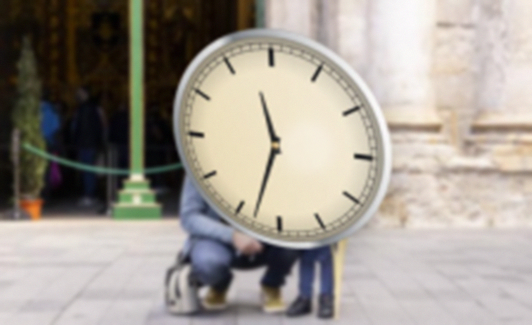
**11:33**
